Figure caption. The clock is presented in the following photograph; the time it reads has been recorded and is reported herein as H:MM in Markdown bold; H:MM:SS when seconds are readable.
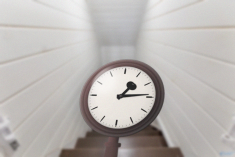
**1:14**
